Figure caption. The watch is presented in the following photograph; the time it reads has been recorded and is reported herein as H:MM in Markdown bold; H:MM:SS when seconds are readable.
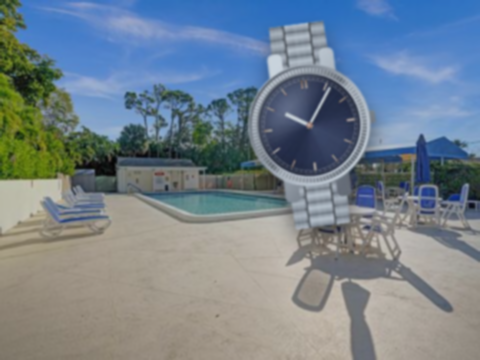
**10:06**
